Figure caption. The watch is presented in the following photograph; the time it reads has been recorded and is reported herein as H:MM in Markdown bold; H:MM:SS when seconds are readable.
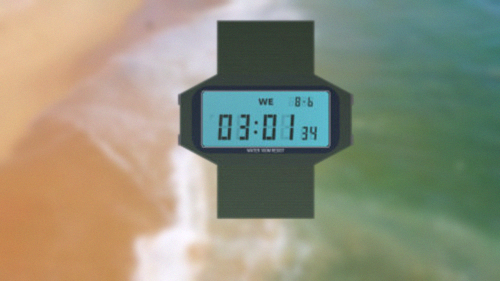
**3:01:34**
